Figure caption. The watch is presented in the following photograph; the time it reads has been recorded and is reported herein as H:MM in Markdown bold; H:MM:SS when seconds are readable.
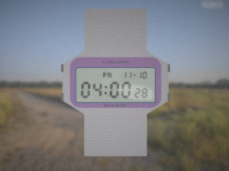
**4:00:28**
